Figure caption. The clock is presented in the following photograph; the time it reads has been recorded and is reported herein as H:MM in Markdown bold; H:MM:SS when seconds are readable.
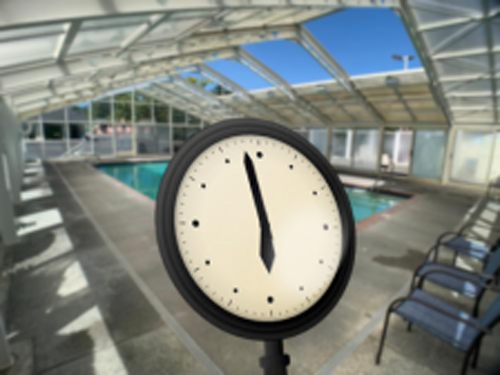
**5:58**
